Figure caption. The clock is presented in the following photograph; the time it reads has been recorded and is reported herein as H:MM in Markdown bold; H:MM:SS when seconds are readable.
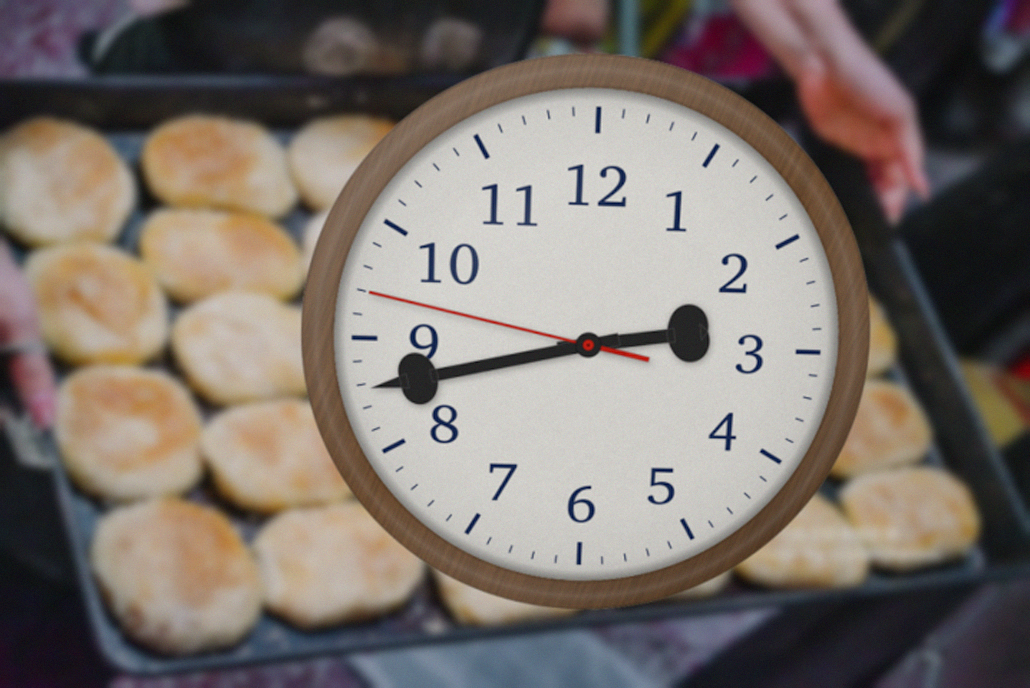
**2:42:47**
